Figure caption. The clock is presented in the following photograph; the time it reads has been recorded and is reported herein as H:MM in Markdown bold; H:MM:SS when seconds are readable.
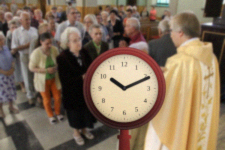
**10:11**
